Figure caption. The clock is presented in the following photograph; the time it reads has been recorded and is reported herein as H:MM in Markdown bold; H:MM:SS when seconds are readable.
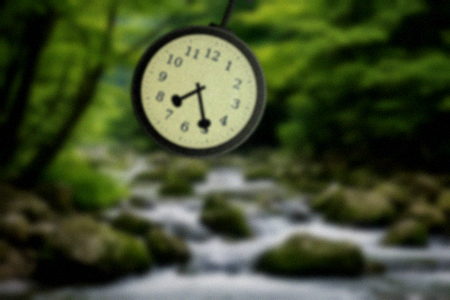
**7:25**
